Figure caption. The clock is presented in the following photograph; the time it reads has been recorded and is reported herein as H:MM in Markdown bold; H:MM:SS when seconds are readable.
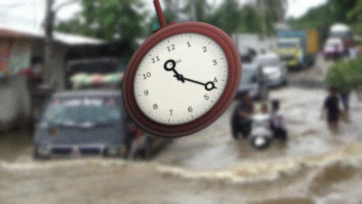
**11:22**
